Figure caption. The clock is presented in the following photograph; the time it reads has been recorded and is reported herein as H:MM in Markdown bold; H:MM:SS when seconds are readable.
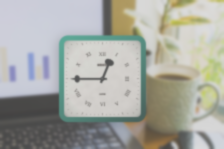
**12:45**
